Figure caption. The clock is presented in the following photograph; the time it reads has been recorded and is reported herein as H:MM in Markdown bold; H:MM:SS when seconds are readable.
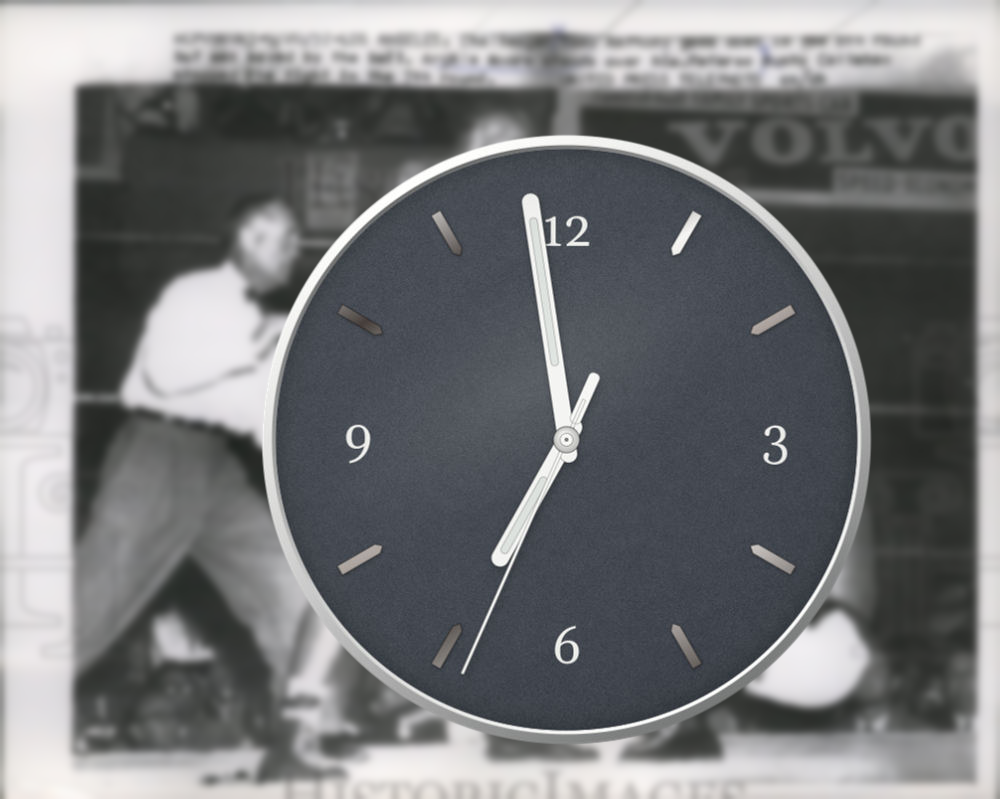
**6:58:34**
